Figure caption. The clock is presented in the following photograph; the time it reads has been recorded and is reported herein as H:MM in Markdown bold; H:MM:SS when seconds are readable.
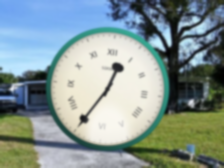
**12:35**
